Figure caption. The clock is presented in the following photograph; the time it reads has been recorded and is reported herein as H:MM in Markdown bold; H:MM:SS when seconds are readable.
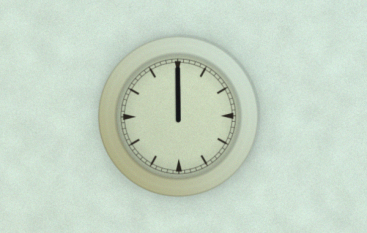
**12:00**
